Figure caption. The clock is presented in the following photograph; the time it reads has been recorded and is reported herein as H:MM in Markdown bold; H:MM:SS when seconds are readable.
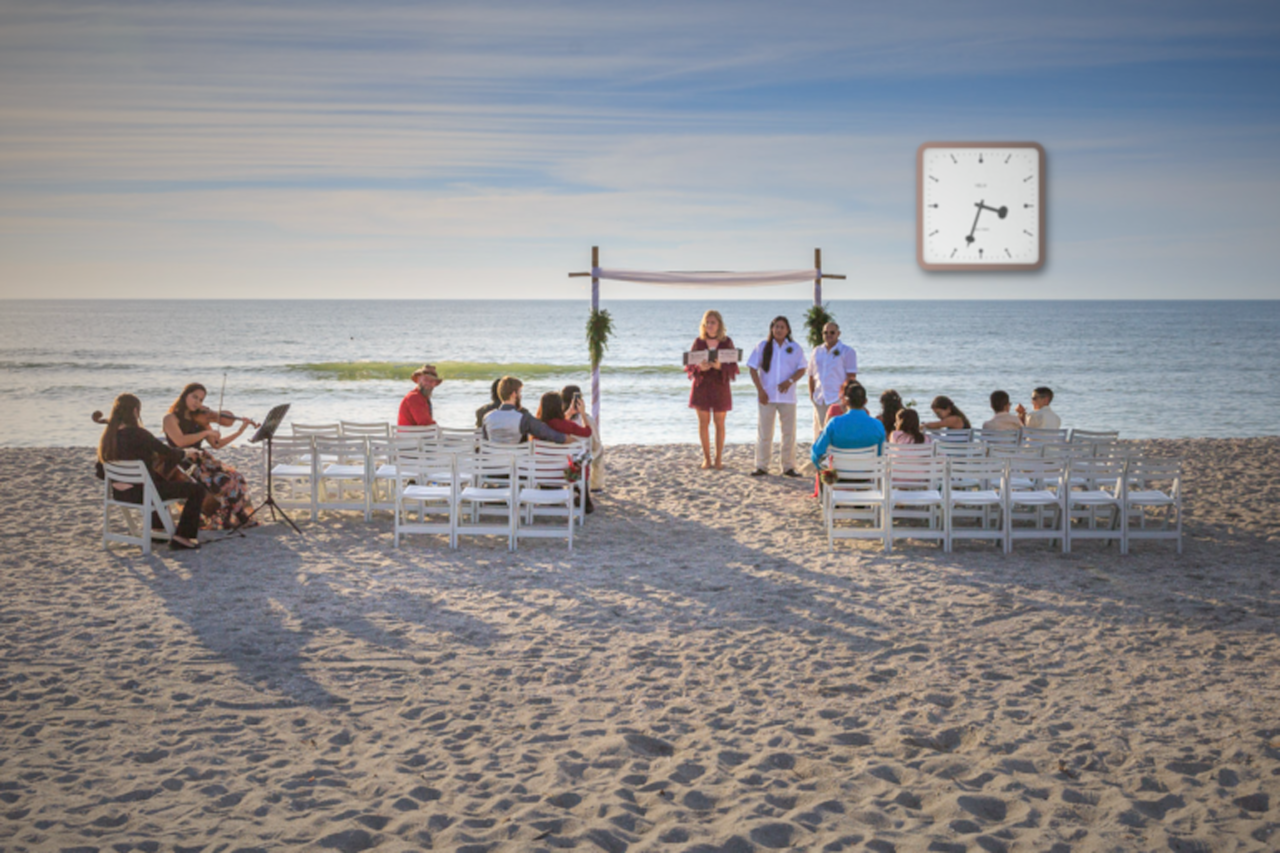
**3:33**
